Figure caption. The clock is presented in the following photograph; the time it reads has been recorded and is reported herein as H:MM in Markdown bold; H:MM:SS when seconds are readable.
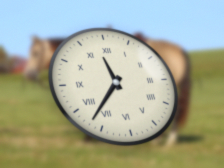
**11:37**
